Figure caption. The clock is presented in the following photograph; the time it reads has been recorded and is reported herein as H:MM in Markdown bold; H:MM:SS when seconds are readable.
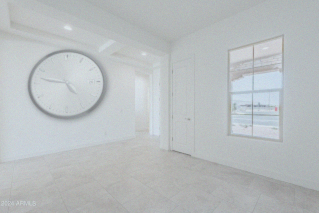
**4:47**
